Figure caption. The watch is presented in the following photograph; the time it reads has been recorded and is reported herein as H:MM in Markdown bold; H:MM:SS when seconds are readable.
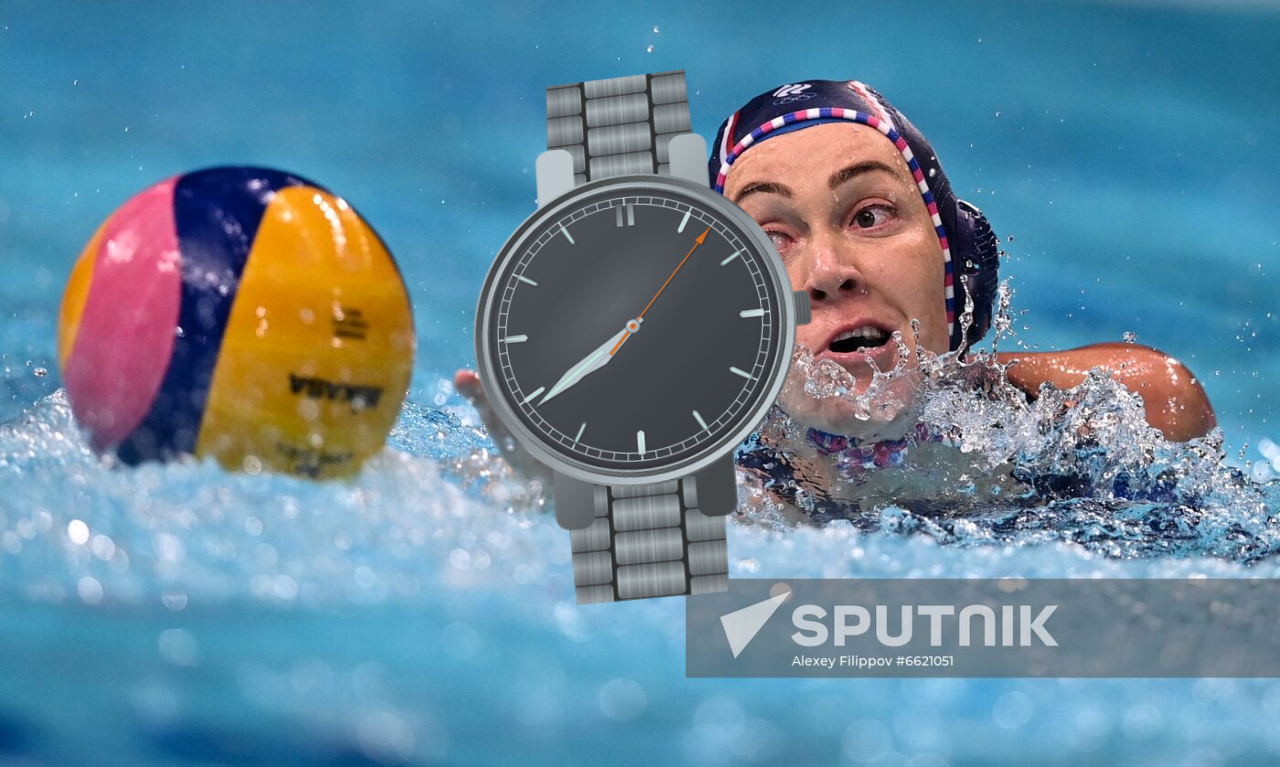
**7:39:07**
